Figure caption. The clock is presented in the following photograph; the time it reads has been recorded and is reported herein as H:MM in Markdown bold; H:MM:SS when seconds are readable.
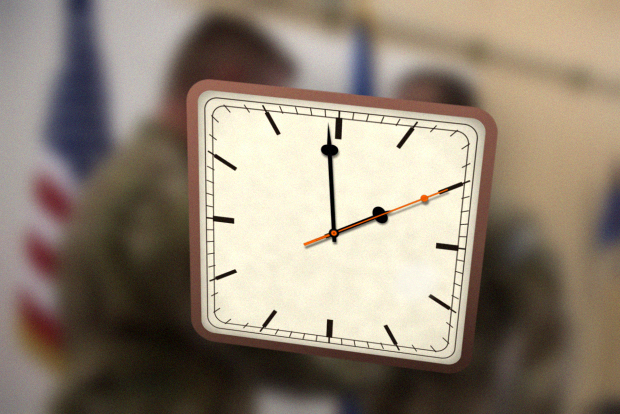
**1:59:10**
